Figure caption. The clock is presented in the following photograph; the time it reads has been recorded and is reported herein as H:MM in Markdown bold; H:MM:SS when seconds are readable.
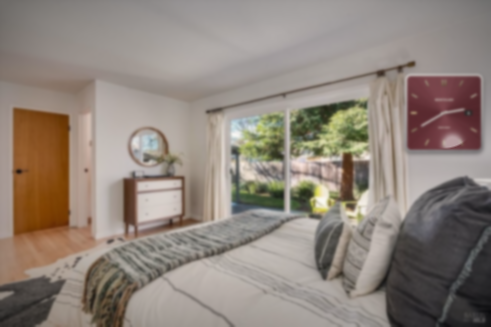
**2:40**
